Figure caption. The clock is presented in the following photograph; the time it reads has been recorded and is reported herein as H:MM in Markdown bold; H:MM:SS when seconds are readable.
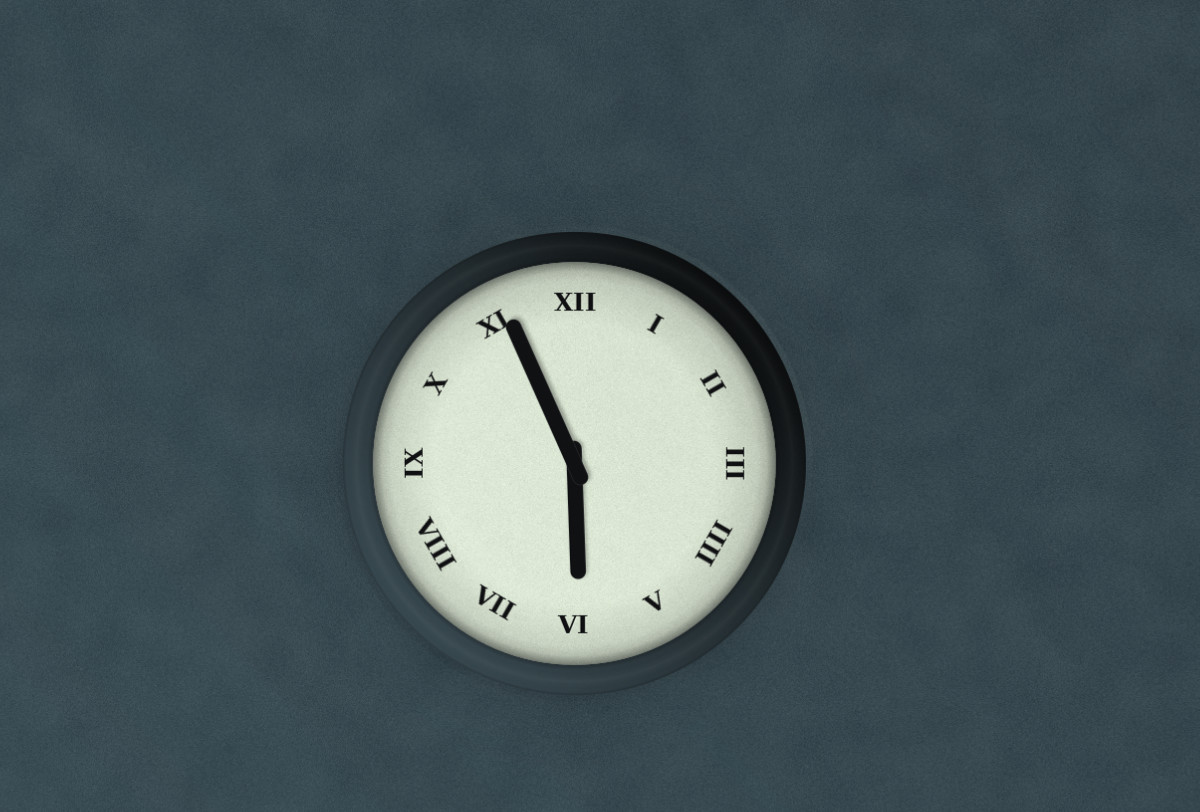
**5:56**
